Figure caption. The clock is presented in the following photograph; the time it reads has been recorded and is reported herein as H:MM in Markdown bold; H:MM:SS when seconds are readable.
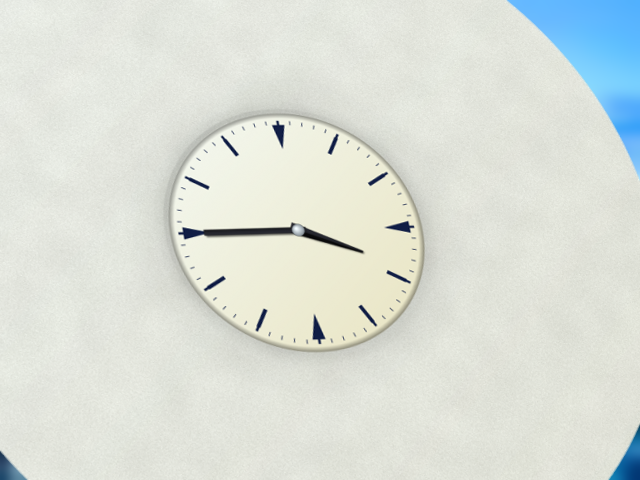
**3:45**
